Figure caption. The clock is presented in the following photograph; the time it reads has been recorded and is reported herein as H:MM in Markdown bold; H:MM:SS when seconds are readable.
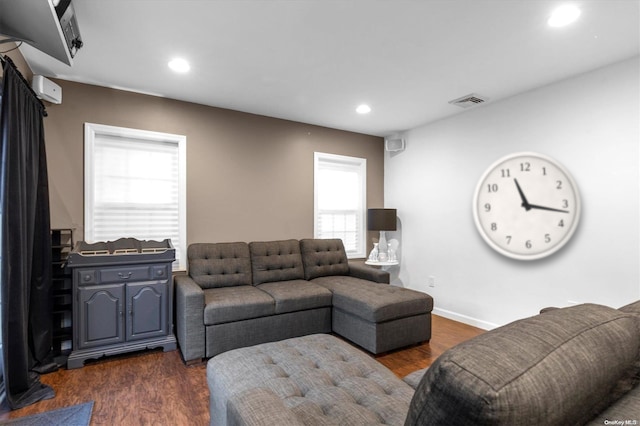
**11:17**
